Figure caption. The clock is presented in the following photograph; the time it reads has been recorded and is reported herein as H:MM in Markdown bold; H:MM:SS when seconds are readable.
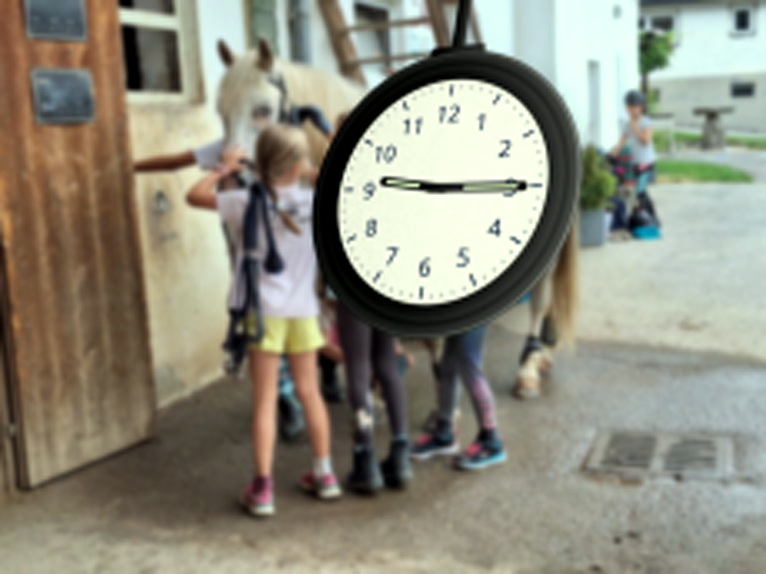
**9:15**
